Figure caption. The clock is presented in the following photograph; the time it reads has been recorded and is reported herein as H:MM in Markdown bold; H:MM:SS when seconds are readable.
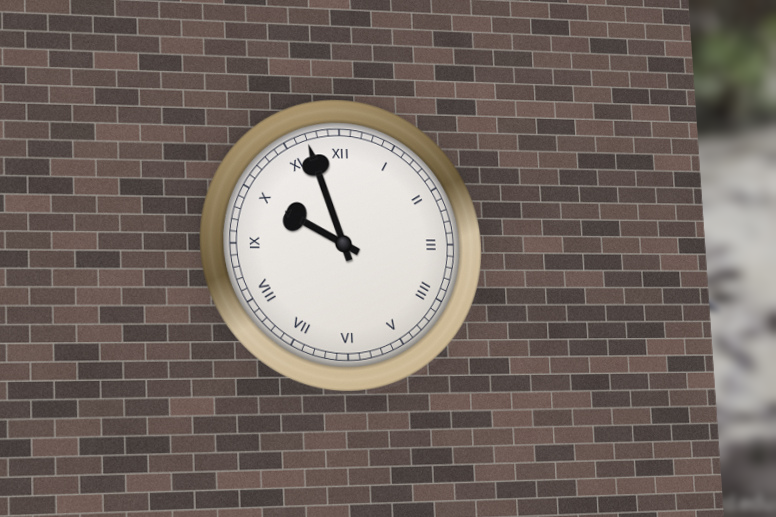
**9:57**
